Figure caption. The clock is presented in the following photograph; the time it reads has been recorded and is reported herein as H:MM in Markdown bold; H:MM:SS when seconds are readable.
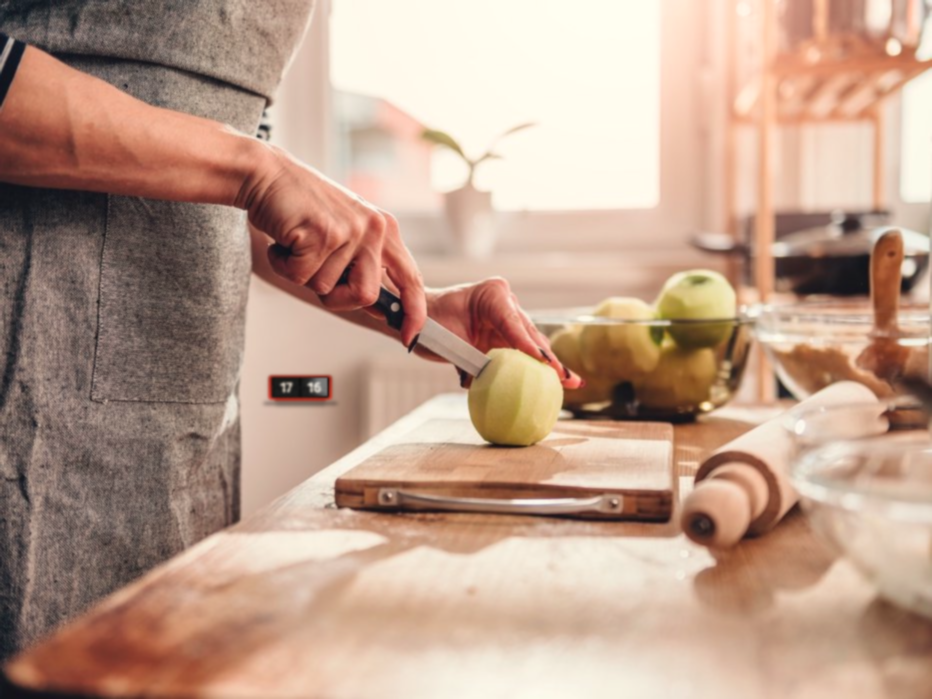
**17:16**
